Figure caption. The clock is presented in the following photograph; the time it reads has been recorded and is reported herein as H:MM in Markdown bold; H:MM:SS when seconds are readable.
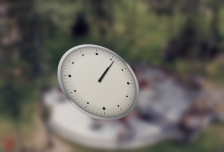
**1:06**
